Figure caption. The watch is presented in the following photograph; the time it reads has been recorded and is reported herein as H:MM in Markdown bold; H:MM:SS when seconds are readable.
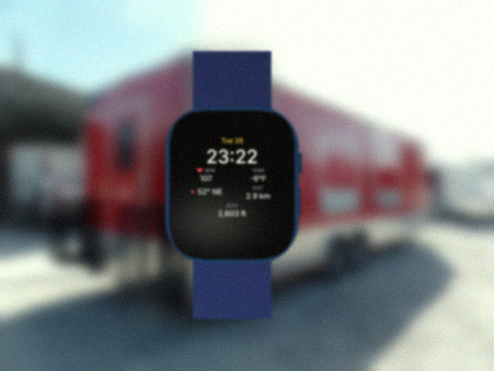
**23:22**
